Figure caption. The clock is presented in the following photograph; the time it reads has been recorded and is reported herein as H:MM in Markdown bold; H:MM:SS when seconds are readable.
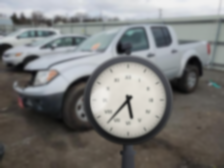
**5:37**
